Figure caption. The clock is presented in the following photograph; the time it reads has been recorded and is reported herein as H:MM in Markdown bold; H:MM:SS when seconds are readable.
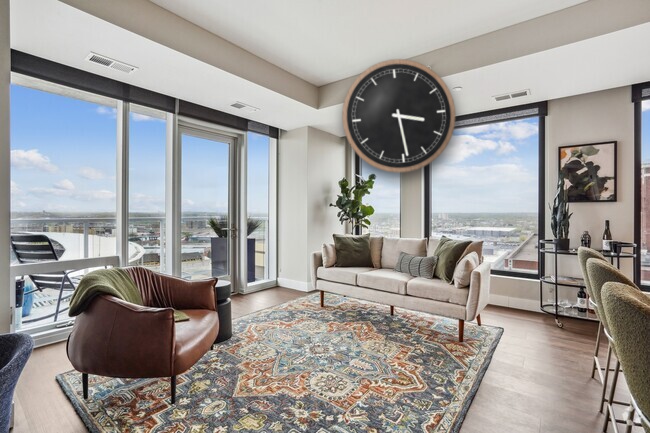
**3:29**
